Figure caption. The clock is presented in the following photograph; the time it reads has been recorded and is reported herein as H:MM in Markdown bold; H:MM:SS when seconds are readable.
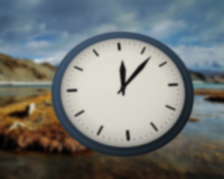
**12:07**
